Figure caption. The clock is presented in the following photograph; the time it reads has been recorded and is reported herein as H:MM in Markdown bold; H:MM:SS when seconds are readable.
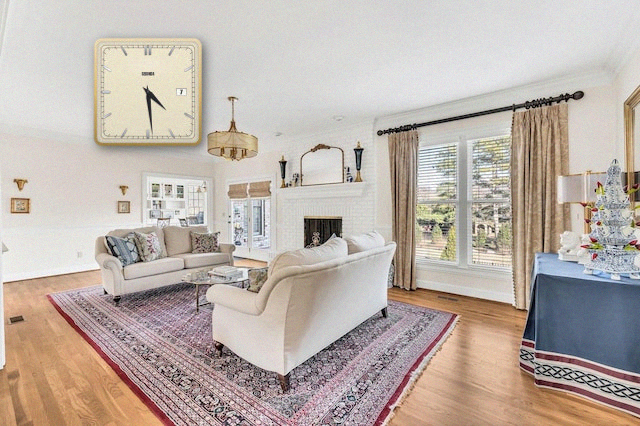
**4:29**
